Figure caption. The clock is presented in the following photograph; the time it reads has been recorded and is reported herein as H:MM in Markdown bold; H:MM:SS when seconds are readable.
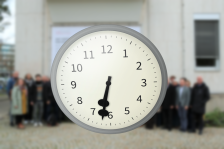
**6:32**
